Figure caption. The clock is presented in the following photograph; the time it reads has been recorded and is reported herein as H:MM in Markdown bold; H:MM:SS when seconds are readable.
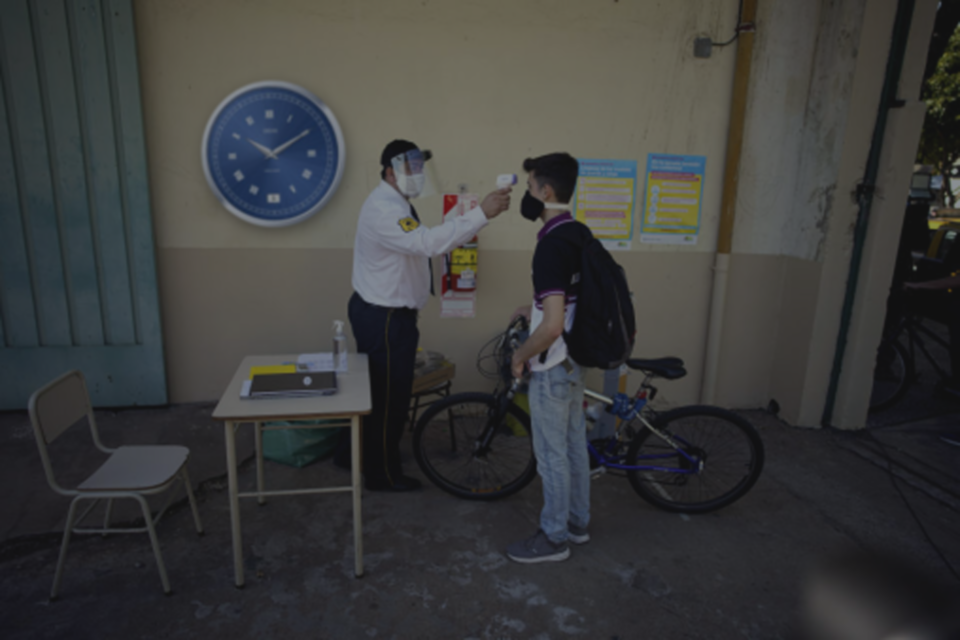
**10:10**
